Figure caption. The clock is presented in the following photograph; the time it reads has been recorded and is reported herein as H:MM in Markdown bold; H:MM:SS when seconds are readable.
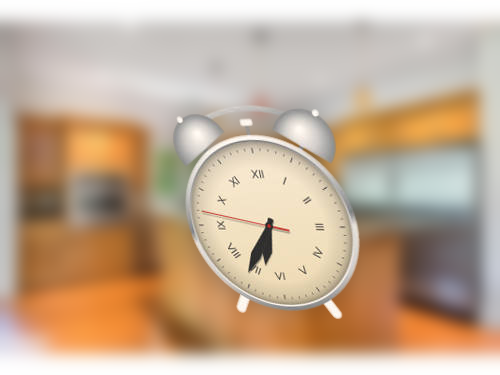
**6:35:47**
